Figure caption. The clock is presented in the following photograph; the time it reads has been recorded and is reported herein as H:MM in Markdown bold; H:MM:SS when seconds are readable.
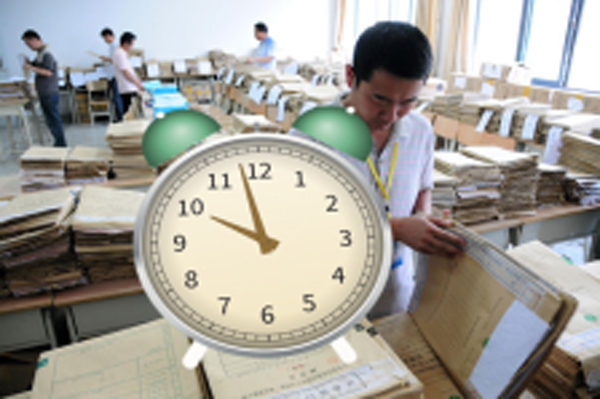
**9:58**
